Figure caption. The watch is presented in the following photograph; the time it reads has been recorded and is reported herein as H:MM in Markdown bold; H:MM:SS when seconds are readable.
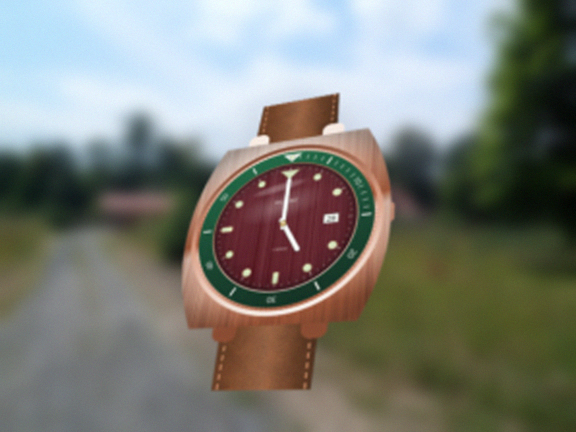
**5:00**
